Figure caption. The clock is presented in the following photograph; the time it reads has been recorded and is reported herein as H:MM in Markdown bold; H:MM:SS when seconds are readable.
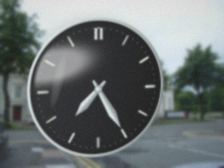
**7:25**
